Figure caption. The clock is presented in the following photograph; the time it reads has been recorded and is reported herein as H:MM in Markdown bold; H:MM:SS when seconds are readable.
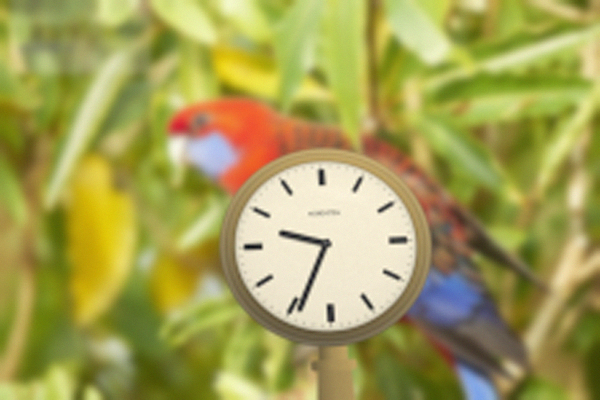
**9:34**
